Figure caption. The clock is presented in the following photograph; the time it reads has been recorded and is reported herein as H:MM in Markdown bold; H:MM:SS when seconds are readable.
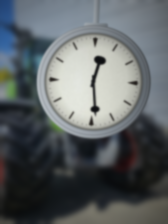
**12:29**
